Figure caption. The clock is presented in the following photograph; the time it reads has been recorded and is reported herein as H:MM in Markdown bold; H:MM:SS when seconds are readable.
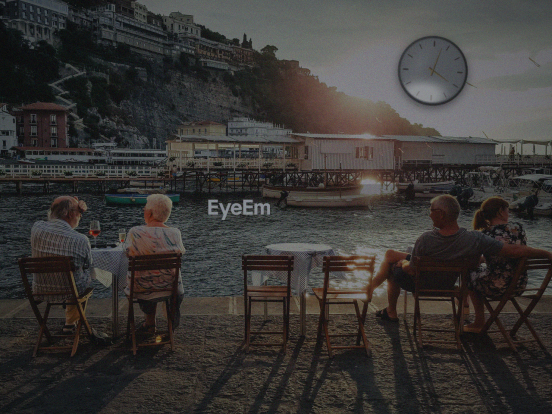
**4:03**
